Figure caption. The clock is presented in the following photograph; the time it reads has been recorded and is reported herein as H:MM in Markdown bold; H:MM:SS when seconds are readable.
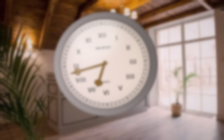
**6:43**
